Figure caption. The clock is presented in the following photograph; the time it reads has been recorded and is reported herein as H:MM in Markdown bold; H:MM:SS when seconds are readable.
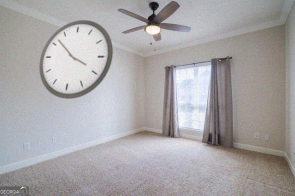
**3:52**
